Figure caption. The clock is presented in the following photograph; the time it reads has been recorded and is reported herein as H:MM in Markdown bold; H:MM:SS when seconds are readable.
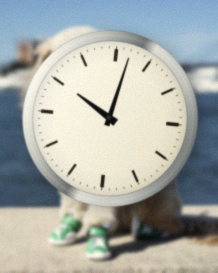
**10:02**
